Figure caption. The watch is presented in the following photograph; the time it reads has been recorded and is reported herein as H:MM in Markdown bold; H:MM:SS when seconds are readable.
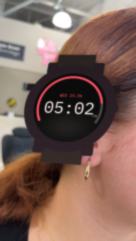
**5:02**
